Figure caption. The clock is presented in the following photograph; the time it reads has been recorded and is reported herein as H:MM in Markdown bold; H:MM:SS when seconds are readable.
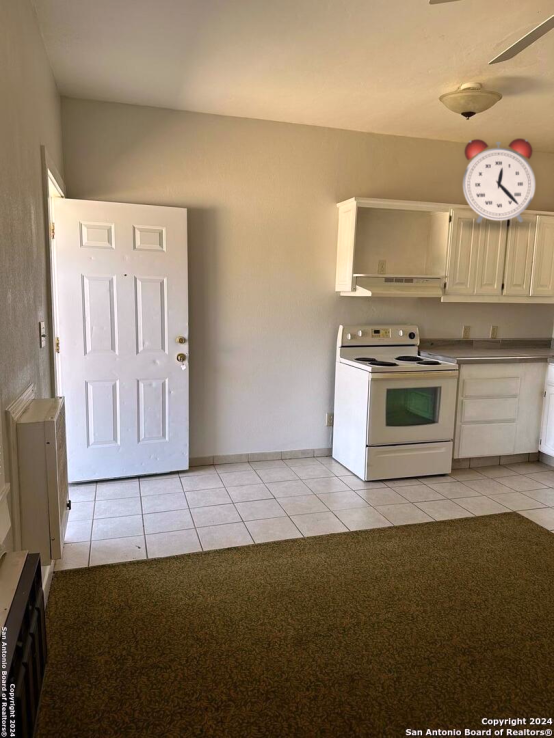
**12:23**
